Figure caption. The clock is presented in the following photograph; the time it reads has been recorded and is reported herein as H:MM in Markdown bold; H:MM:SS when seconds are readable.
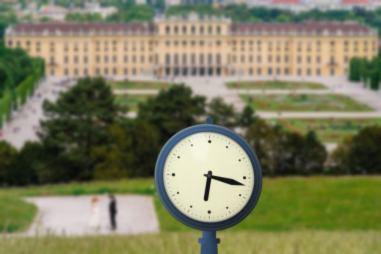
**6:17**
